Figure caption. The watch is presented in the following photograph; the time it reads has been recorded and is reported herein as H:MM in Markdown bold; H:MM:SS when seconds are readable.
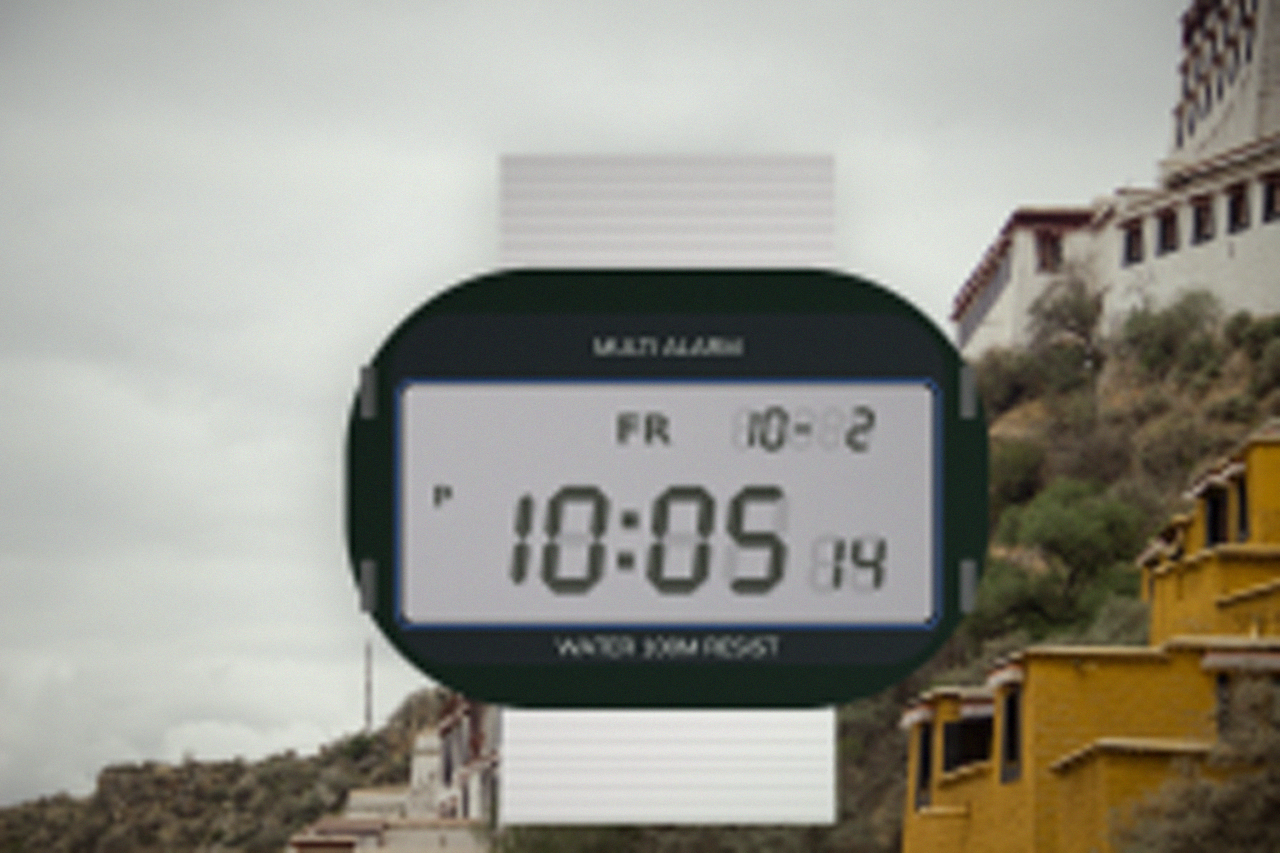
**10:05:14**
